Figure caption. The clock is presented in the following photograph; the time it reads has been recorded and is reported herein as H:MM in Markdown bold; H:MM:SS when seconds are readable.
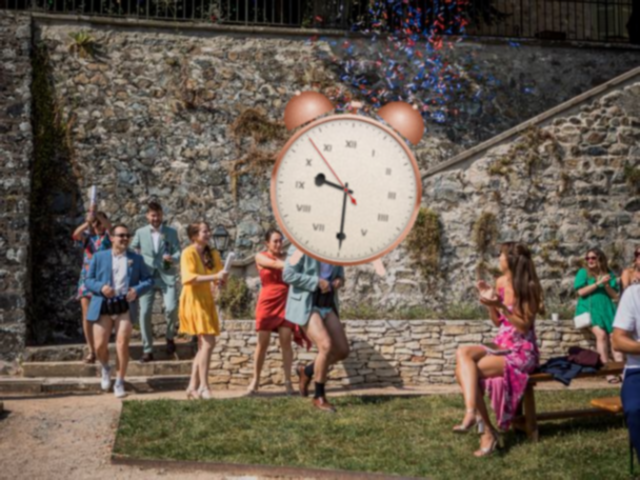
**9:29:53**
